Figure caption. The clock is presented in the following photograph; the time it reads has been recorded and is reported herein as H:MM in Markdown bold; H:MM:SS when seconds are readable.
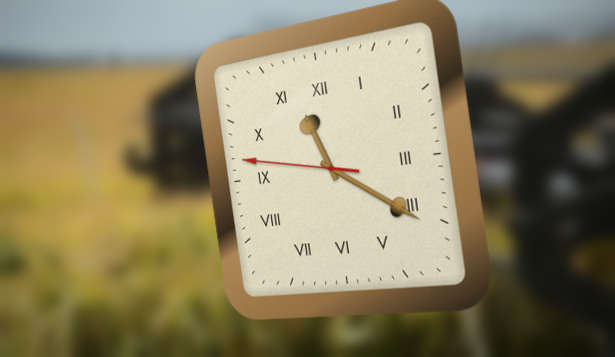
**11:20:47**
